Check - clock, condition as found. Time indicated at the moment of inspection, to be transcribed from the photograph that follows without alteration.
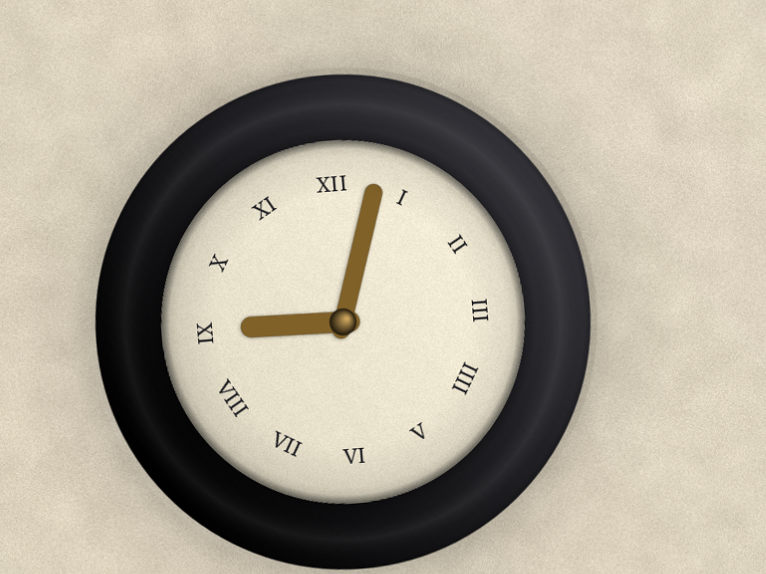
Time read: 9:03
